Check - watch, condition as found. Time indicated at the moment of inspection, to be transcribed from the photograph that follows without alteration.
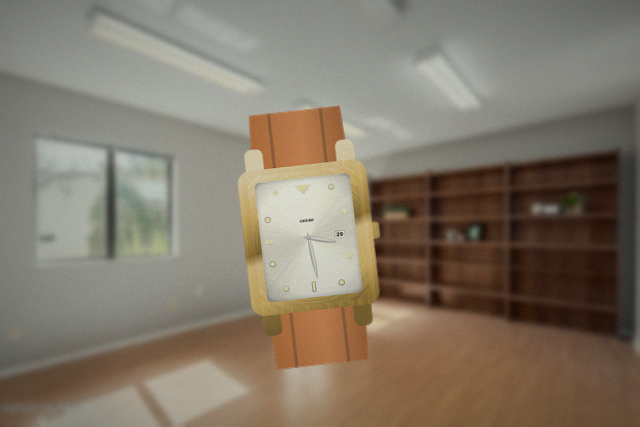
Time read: 3:29
